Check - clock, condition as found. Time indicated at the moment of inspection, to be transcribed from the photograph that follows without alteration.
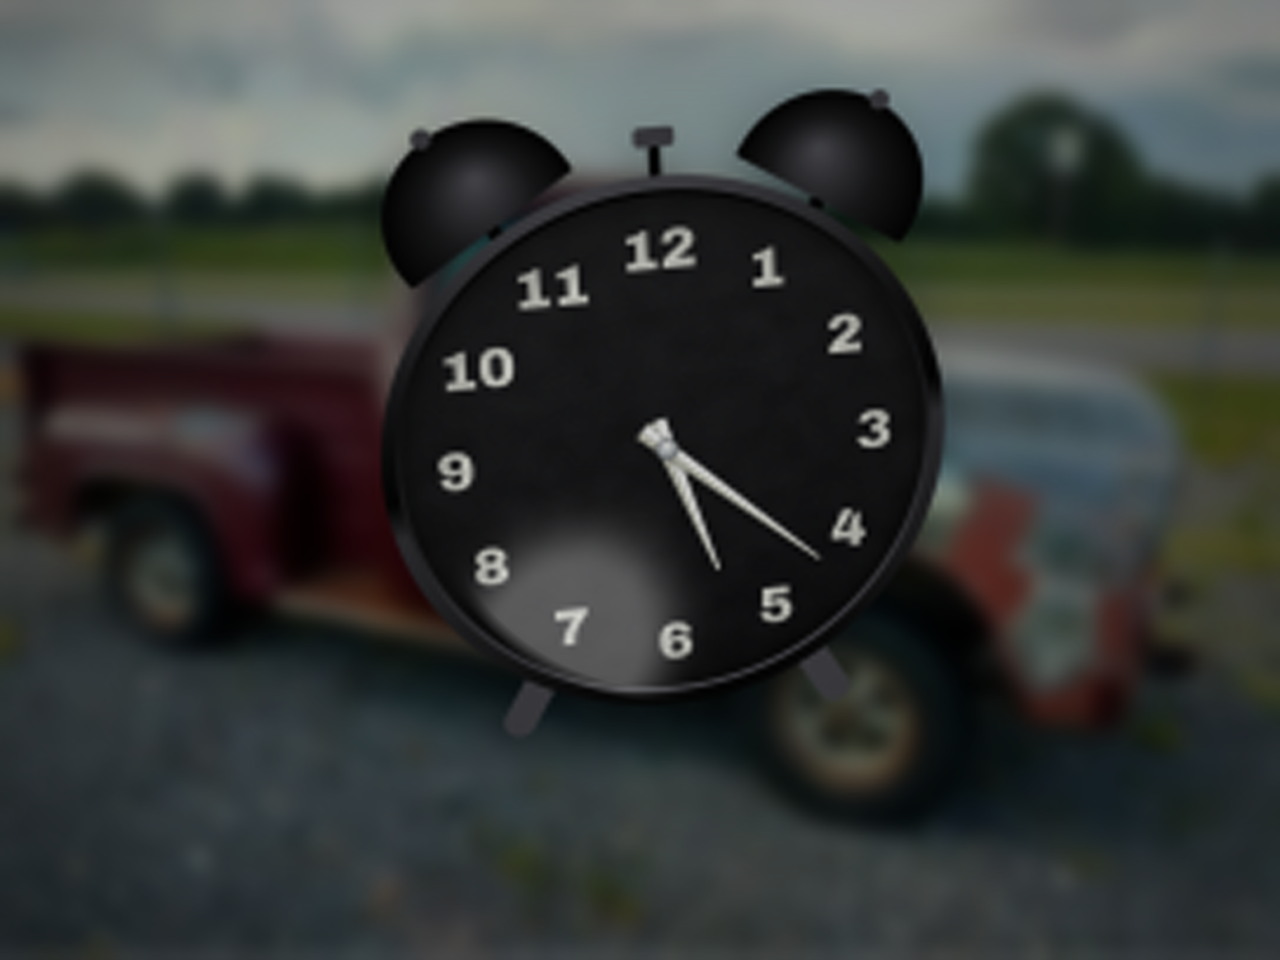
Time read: 5:22
